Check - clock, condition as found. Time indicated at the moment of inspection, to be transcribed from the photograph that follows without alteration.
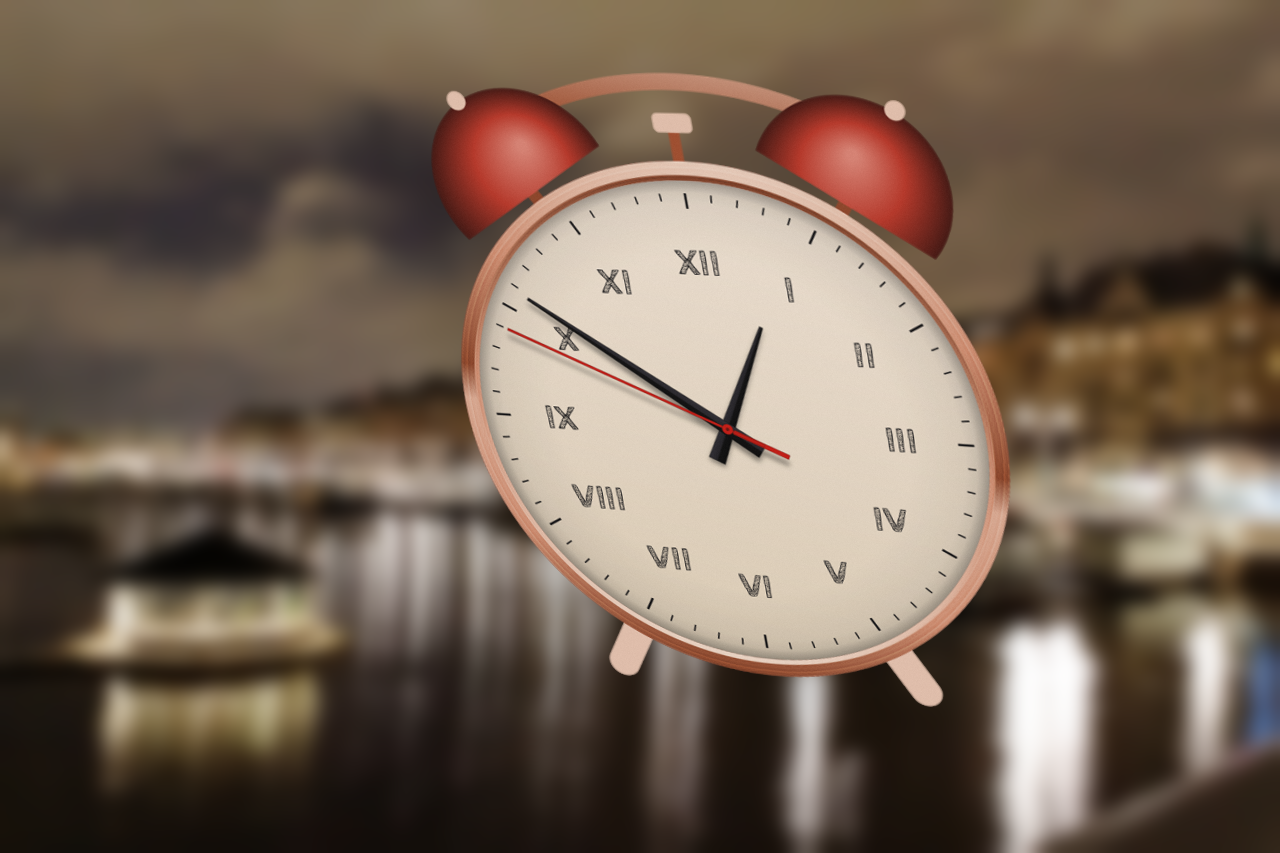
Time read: 12:50:49
